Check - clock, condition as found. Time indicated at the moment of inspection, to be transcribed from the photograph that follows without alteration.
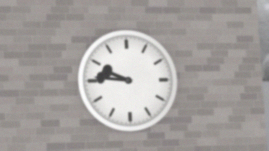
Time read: 9:46
